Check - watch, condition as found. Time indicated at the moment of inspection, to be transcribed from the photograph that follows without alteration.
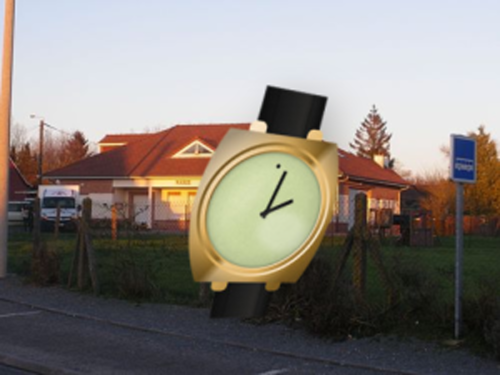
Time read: 2:02
